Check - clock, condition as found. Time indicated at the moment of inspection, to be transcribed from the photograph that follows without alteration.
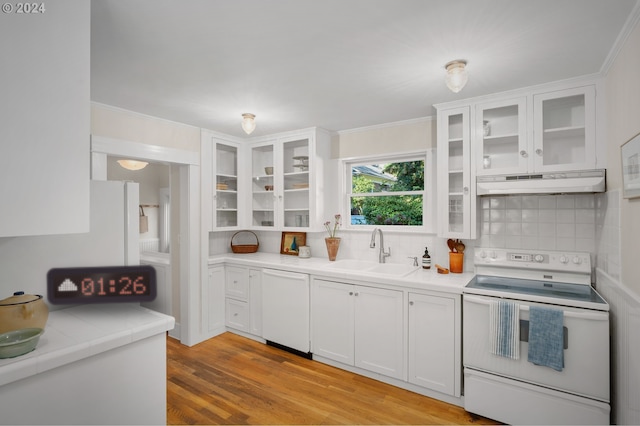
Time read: 1:26
